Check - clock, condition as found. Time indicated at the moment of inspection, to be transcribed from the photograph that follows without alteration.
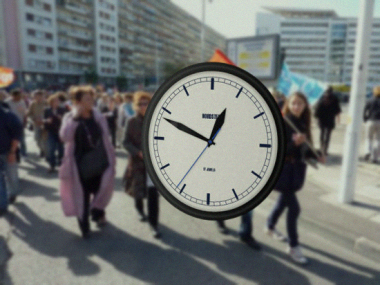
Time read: 12:48:36
